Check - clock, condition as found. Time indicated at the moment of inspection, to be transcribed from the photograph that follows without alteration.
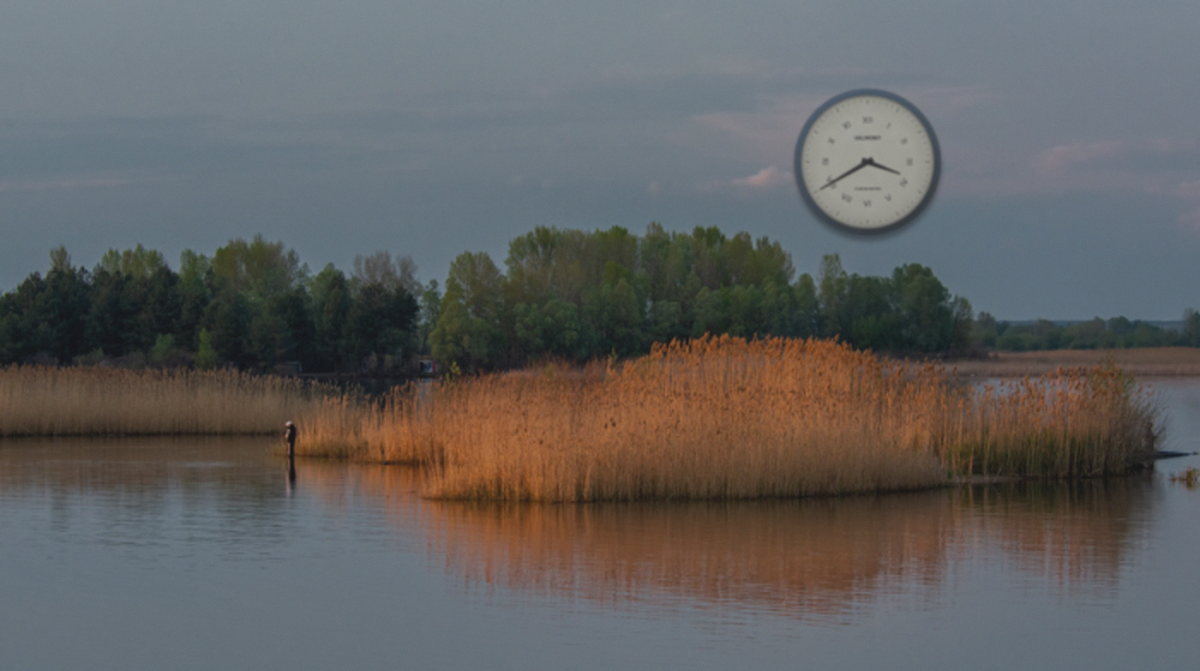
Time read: 3:40
